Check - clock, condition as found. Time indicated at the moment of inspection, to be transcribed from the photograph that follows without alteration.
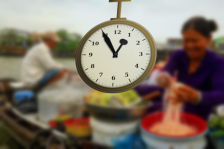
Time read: 12:55
